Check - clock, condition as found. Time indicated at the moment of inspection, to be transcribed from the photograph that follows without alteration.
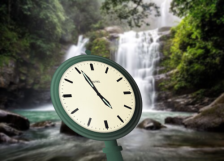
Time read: 4:56
